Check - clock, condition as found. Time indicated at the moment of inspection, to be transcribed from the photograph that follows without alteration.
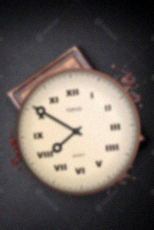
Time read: 7:51
